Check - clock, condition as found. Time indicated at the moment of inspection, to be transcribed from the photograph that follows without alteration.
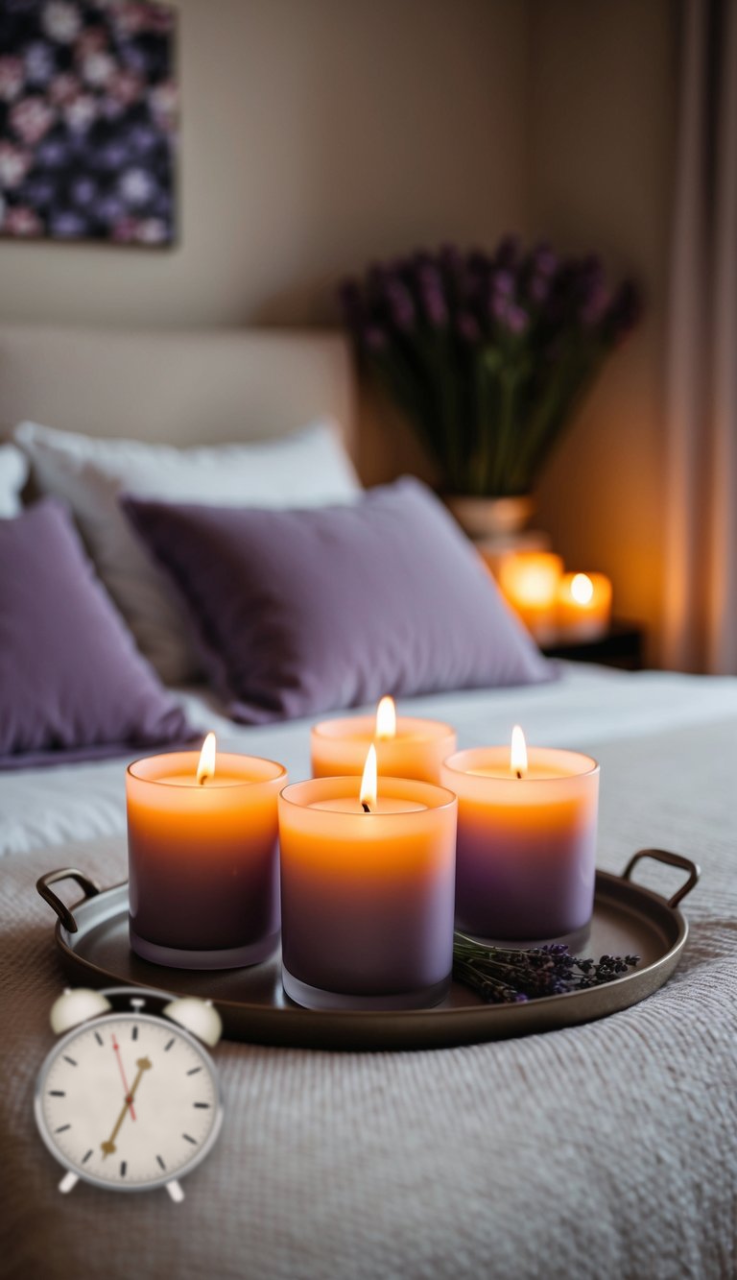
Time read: 12:32:57
